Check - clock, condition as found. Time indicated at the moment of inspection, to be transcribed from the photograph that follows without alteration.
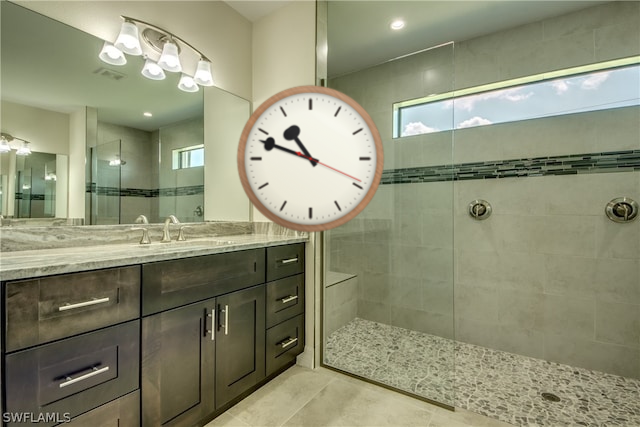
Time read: 10:48:19
